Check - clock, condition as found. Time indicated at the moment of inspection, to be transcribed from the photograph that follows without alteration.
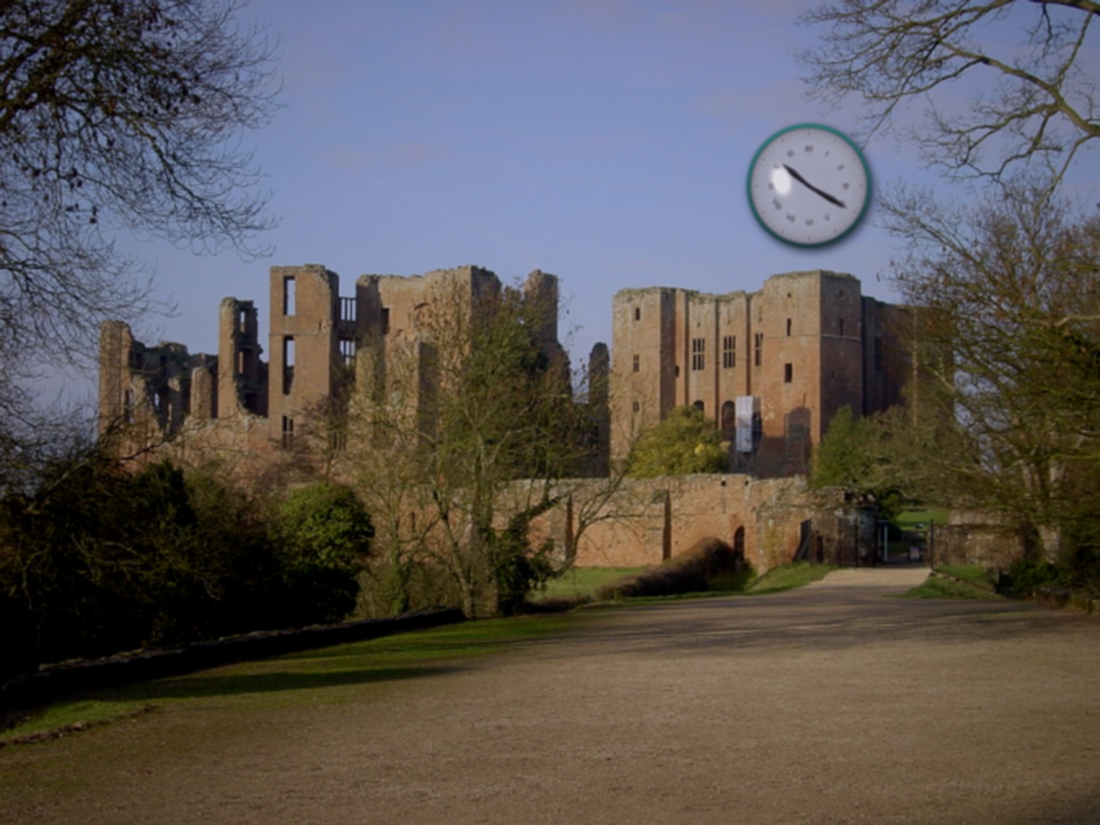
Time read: 10:20
